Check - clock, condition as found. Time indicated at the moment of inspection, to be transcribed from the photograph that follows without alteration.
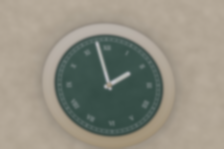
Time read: 1:58
